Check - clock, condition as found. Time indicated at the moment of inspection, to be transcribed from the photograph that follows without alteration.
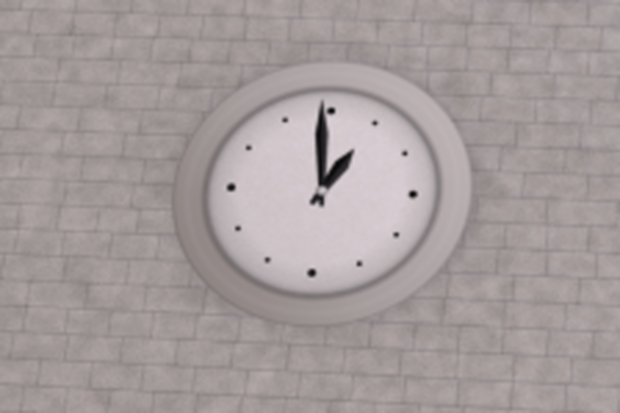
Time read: 12:59
